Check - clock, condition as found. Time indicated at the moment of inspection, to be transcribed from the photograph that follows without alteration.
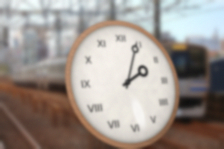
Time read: 2:04
